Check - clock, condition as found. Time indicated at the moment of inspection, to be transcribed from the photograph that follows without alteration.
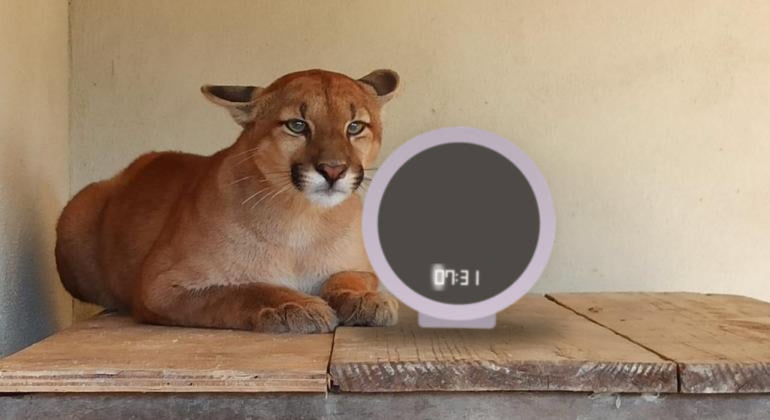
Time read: 7:31
